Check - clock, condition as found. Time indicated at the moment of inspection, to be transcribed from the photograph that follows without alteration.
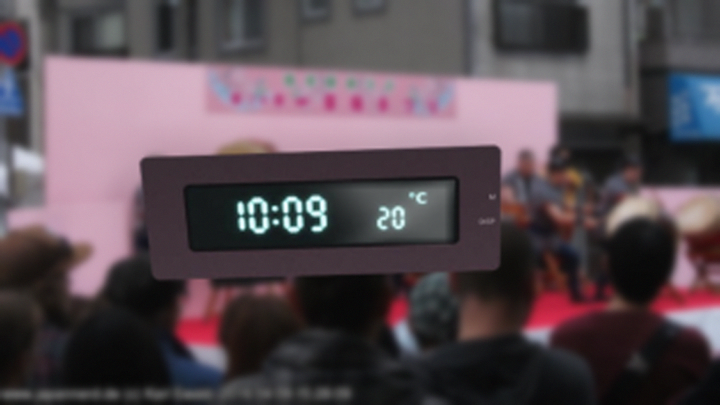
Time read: 10:09
